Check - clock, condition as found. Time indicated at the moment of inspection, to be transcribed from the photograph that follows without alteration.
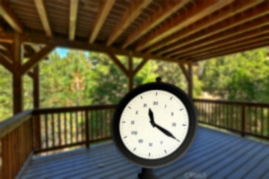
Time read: 11:20
